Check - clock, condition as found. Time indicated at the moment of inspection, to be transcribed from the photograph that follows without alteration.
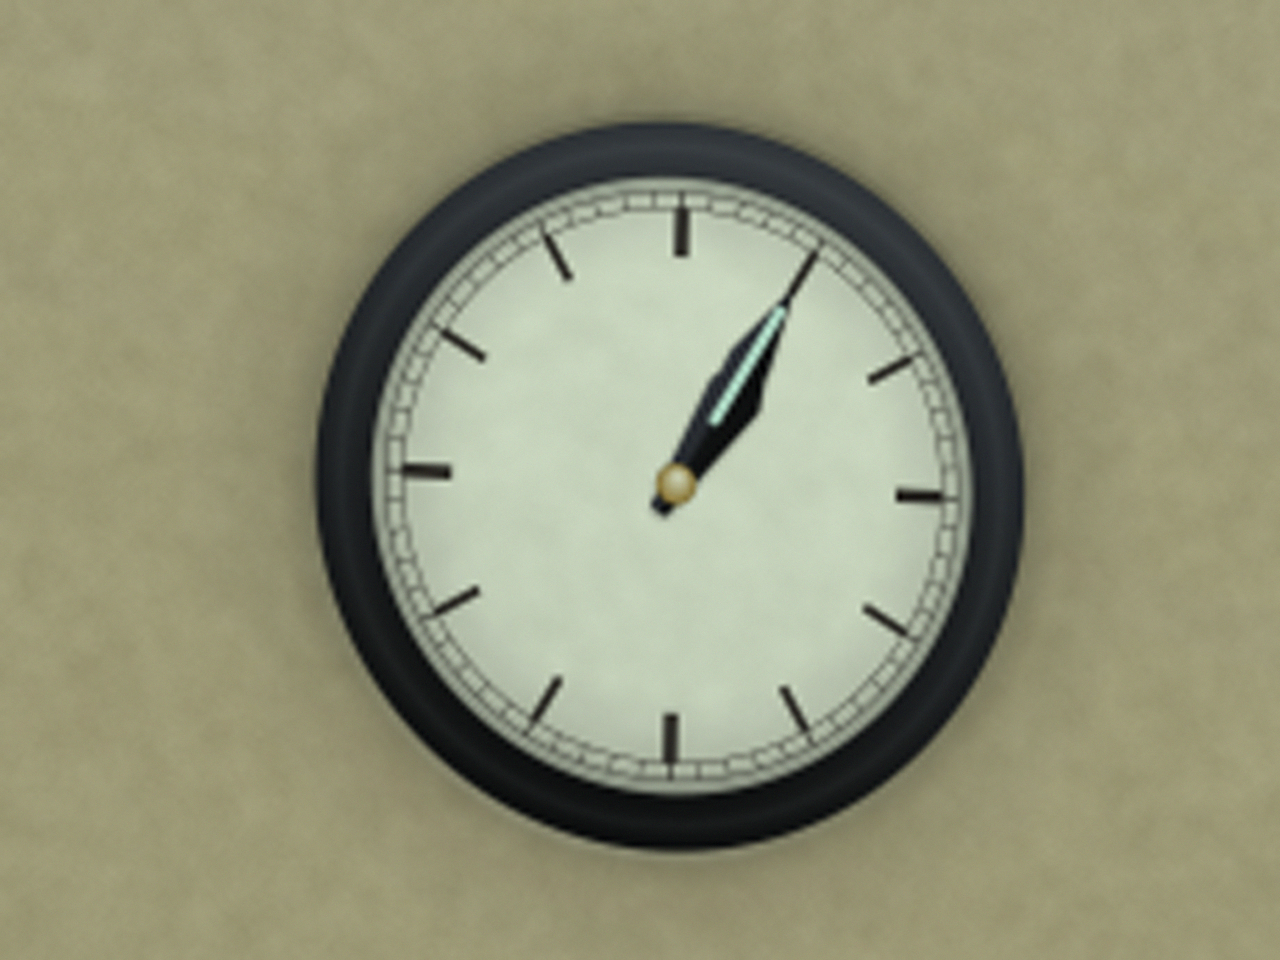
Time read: 1:05
